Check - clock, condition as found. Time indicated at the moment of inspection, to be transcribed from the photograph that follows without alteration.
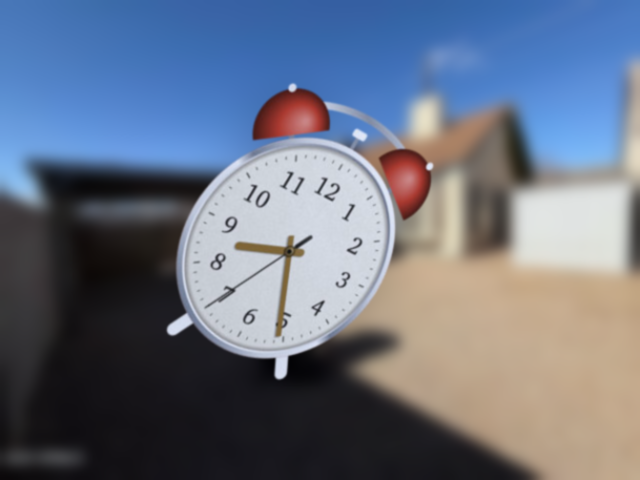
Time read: 8:25:35
